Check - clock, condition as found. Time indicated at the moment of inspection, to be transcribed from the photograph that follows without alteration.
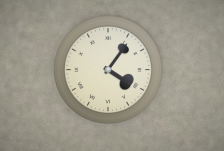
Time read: 4:06
